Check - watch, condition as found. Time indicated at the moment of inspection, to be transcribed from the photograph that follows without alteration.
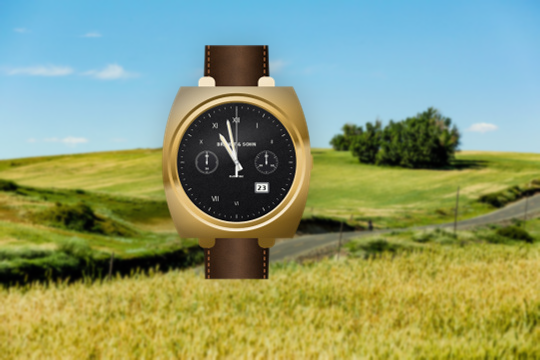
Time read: 10:58
